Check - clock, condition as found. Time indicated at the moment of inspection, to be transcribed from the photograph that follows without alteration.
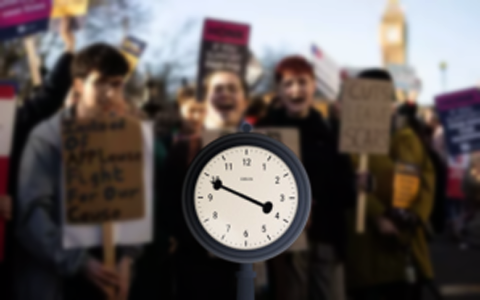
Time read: 3:49
